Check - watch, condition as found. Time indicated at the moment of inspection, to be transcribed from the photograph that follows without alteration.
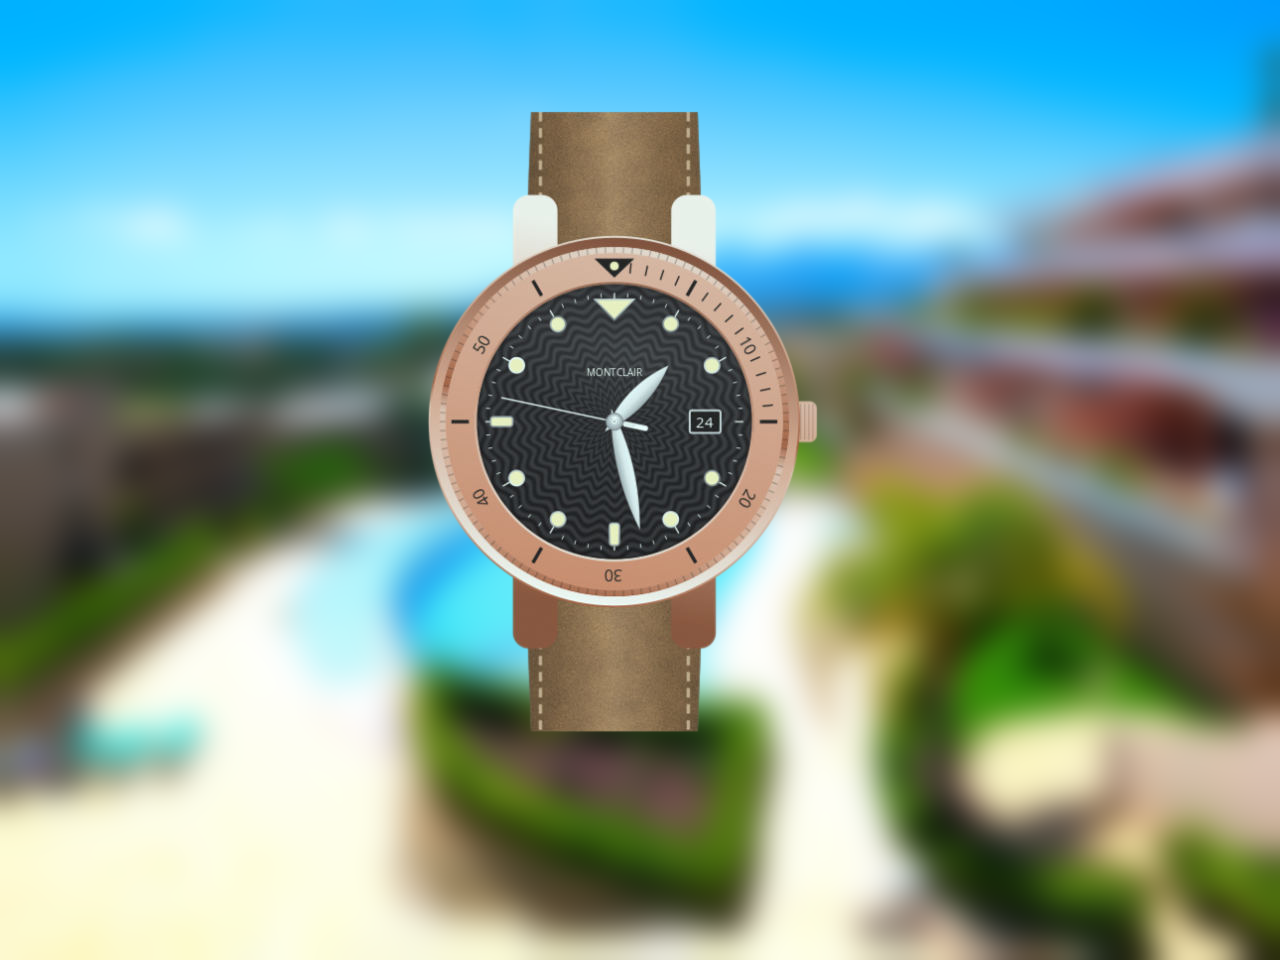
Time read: 1:27:47
